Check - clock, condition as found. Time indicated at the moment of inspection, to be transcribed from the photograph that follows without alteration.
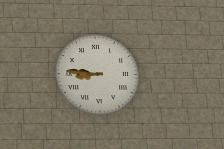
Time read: 8:46
